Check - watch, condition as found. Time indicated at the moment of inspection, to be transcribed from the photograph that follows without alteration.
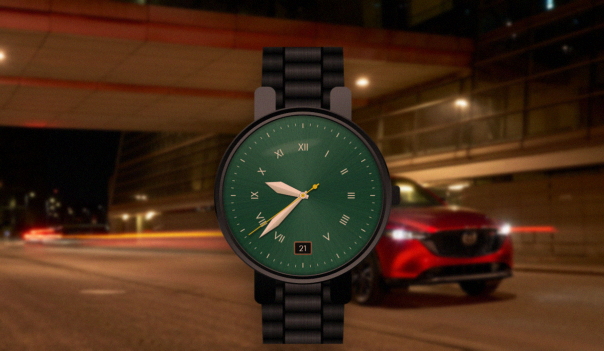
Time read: 9:37:39
